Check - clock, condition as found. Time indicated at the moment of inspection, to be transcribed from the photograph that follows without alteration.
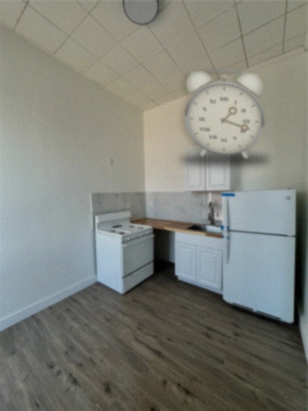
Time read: 1:18
